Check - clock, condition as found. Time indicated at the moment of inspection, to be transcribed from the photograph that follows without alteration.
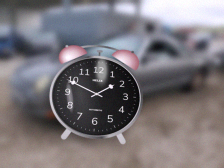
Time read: 1:49
